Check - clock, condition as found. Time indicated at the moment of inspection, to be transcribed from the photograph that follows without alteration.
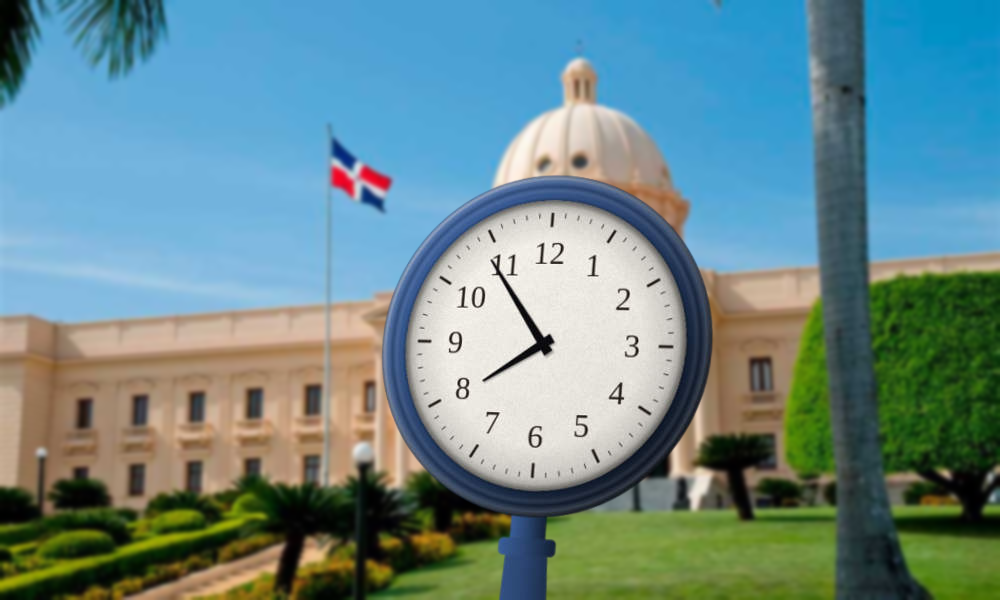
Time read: 7:54
